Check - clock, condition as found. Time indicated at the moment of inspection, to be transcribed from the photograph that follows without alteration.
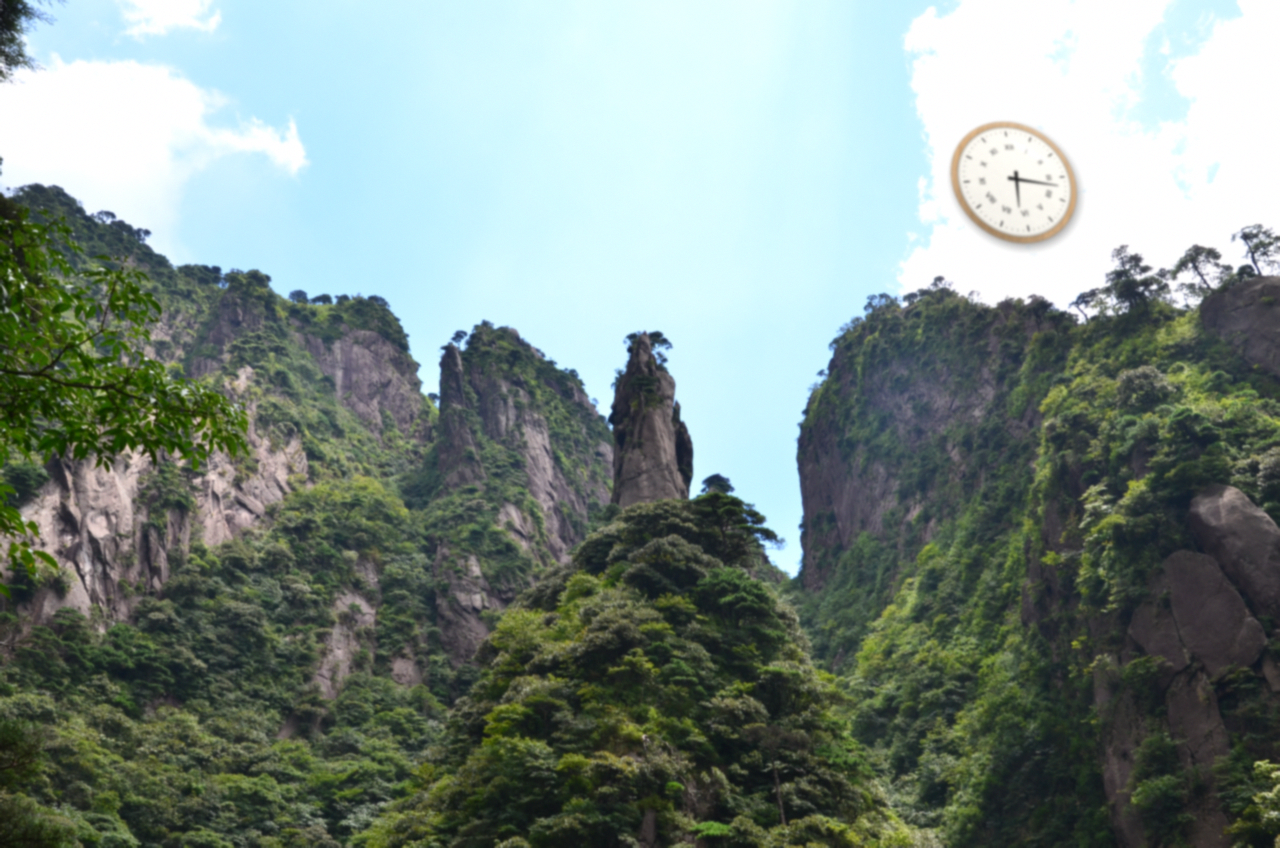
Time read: 6:17
